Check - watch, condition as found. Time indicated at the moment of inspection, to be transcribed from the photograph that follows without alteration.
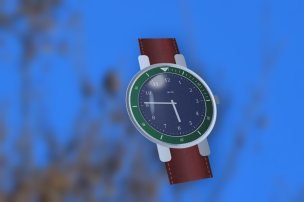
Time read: 5:46
